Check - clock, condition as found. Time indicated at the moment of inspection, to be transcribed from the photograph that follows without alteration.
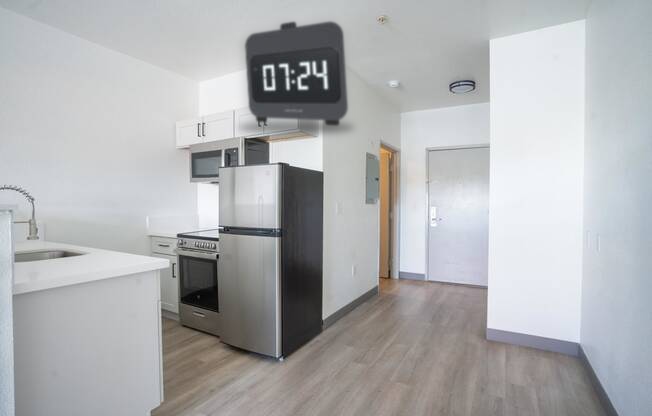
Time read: 7:24
